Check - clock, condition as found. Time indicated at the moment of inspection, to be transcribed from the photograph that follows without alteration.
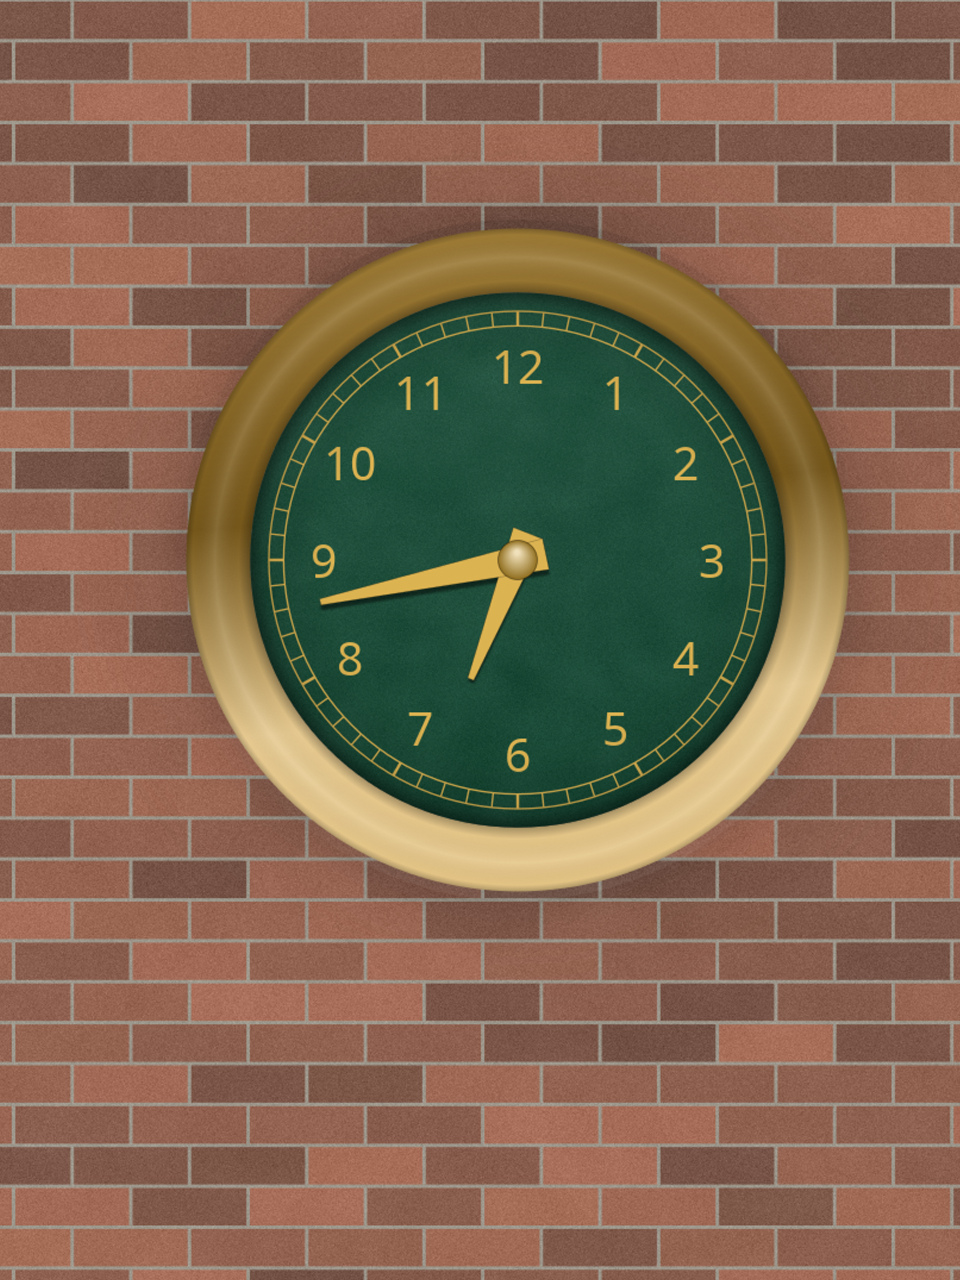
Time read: 6:43
